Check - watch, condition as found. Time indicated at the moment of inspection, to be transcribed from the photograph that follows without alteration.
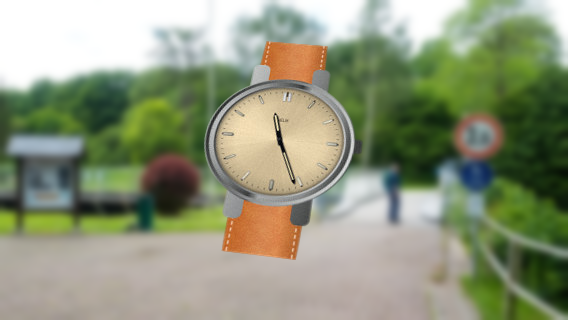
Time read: 11:26
